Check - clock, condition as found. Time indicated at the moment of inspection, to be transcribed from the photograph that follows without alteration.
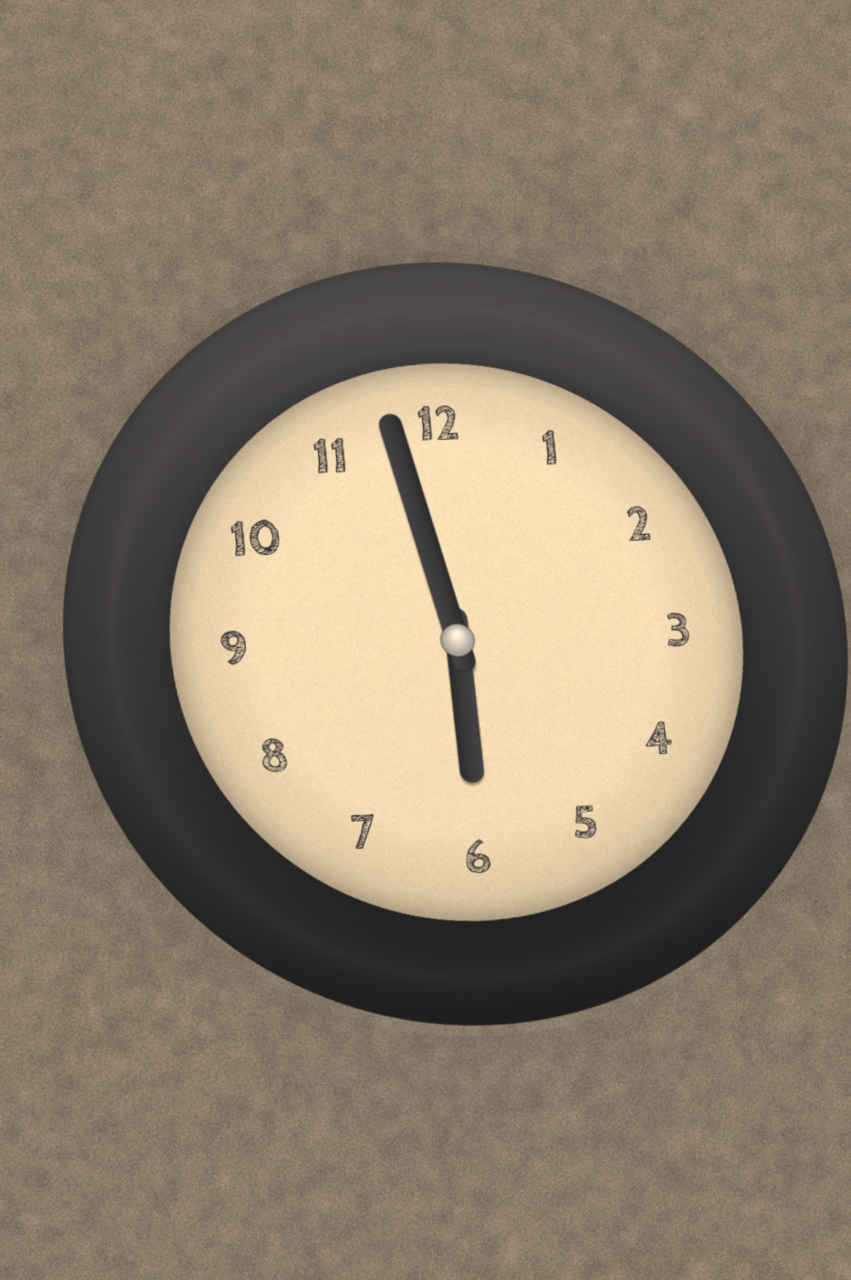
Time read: 5:58
